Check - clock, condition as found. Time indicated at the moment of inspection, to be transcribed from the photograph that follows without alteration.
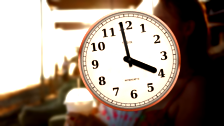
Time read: 3:59
